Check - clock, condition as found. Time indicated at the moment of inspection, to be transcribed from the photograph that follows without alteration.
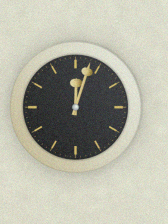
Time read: 12:03
